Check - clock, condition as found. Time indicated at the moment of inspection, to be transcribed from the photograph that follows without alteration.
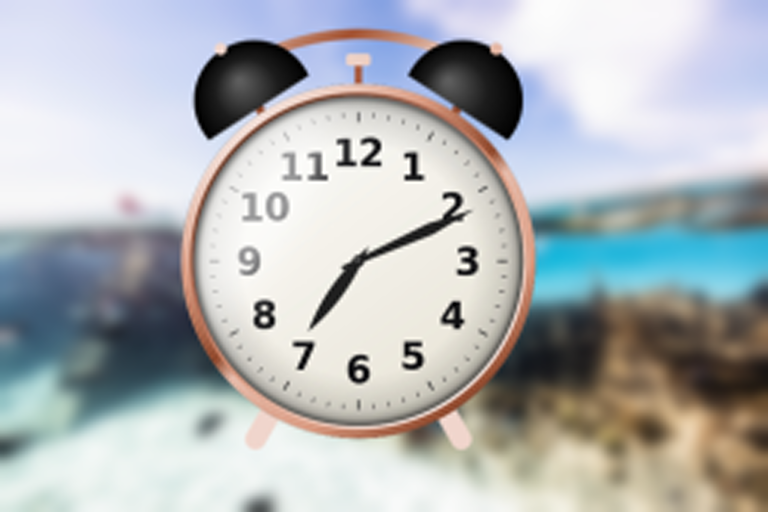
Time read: 7:11
